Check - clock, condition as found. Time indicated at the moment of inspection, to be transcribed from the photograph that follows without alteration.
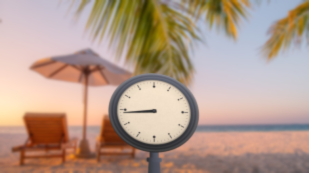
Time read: 8:44
